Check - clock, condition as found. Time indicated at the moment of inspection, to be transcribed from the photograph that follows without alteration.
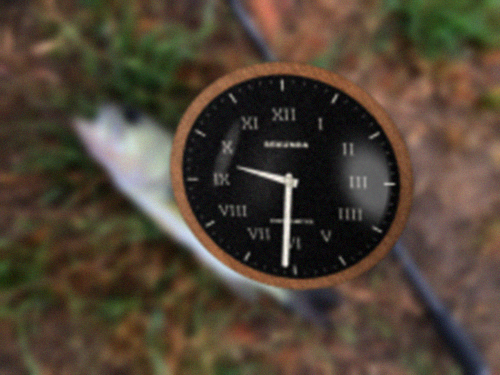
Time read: 9:31
